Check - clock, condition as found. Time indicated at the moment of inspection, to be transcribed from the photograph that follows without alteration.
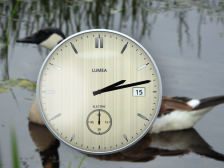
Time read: 2:13
